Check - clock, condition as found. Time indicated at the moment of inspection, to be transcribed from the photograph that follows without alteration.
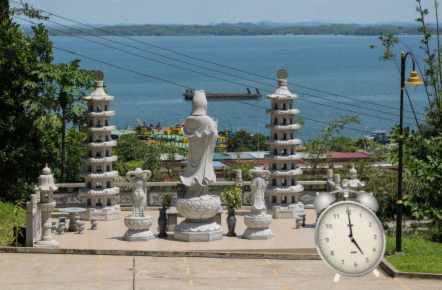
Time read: 5:00
